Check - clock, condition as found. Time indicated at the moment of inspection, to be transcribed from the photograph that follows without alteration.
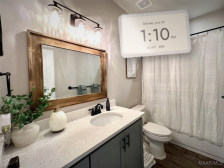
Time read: 1:10
